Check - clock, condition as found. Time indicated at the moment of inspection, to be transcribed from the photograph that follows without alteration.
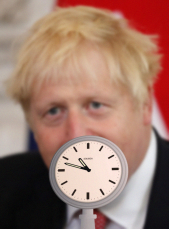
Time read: 10:48
